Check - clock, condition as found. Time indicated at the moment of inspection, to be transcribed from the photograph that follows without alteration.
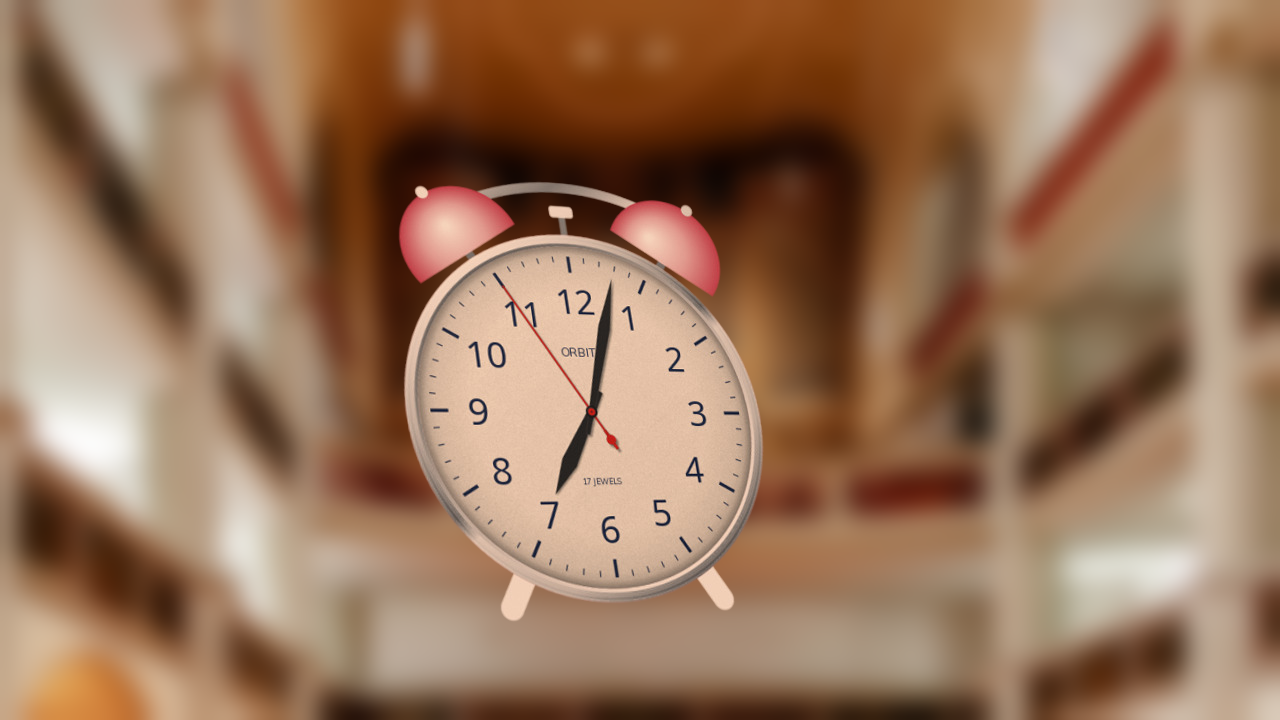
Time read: 7:02:55
